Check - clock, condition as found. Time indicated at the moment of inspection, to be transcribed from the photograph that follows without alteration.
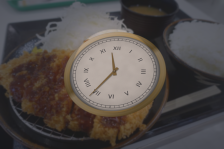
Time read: 11:36
